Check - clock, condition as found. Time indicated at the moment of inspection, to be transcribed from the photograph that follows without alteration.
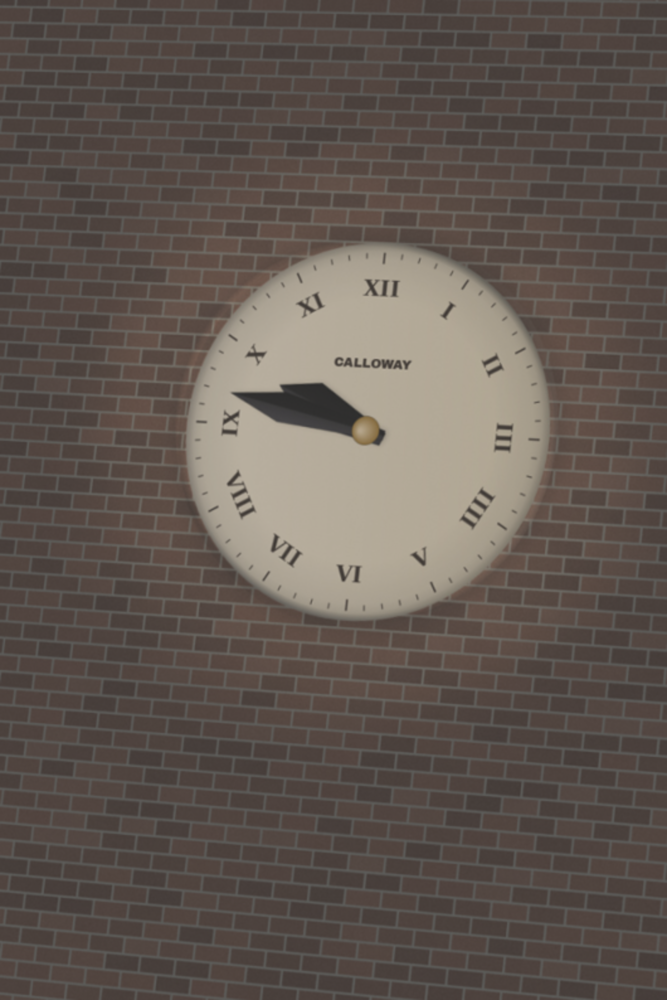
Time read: 9:47
